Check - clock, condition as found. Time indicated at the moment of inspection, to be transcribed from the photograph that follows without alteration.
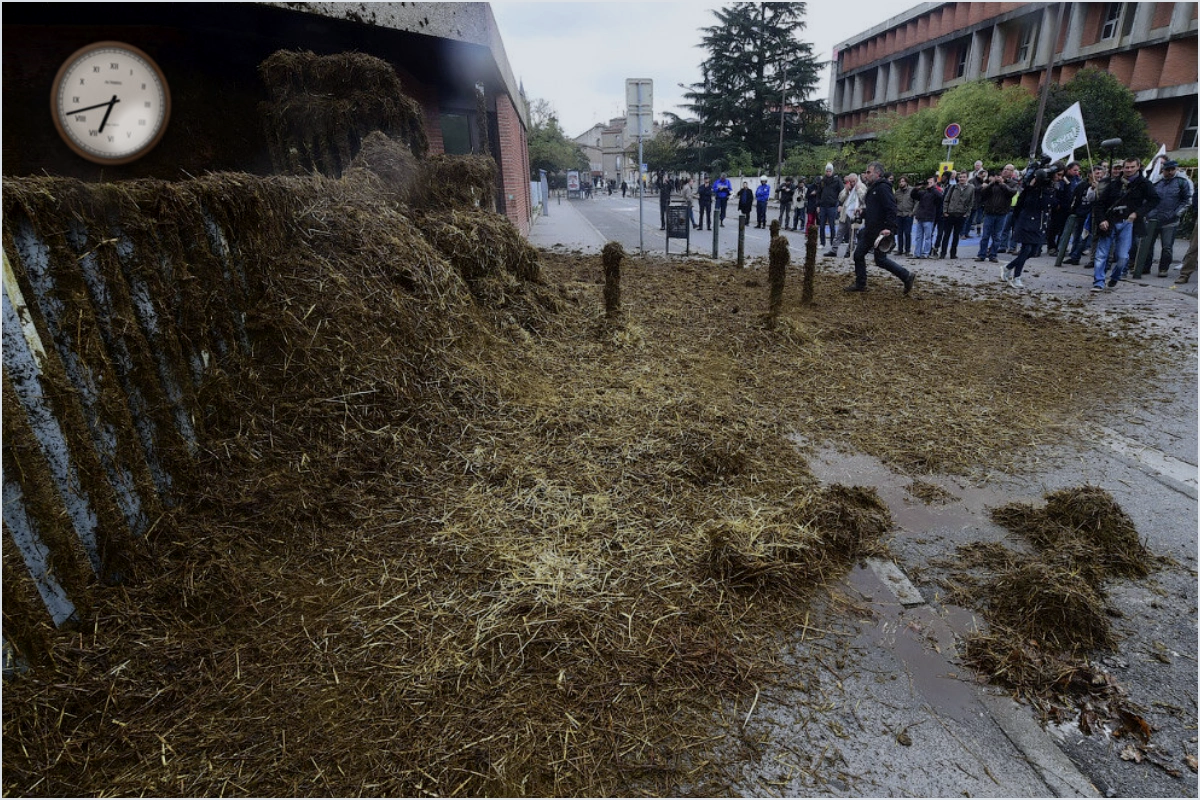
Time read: 6:42
